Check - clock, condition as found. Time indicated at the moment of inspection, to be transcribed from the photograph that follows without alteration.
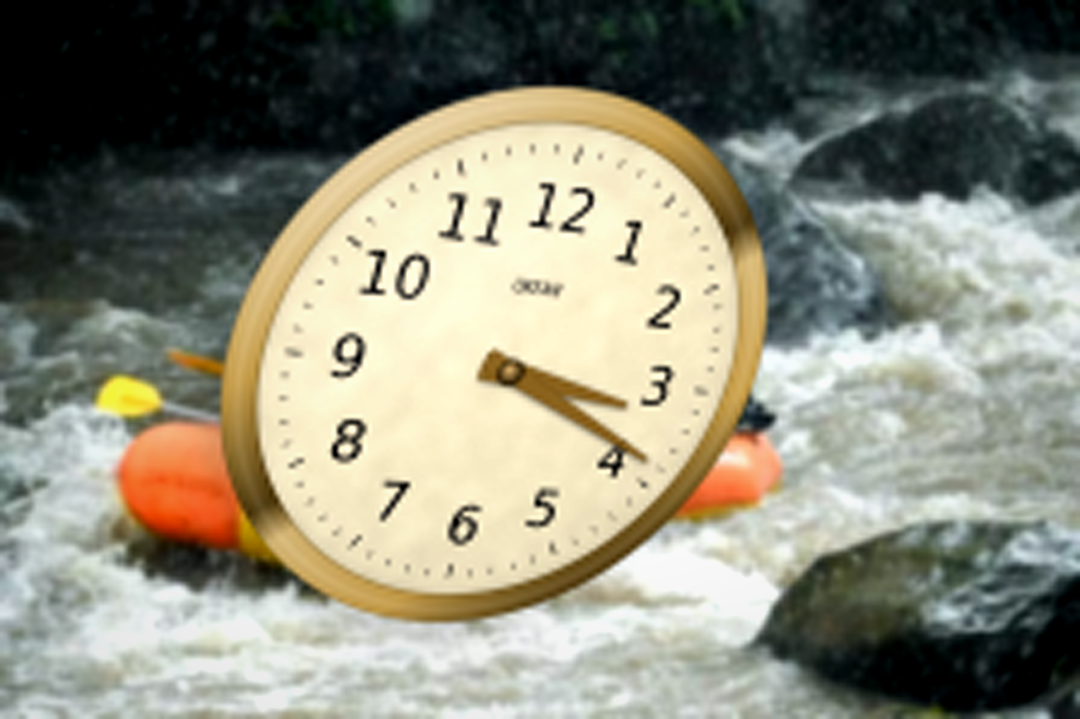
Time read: 3:19
